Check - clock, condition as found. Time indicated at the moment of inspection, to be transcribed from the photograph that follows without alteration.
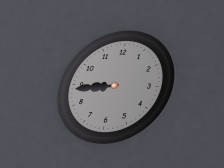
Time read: 8:44
